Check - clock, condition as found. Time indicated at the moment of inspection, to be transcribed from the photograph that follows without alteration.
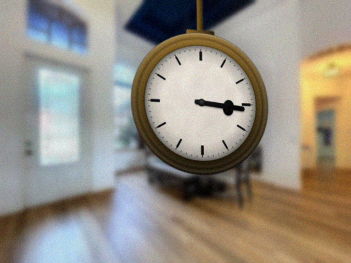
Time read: 3:16
